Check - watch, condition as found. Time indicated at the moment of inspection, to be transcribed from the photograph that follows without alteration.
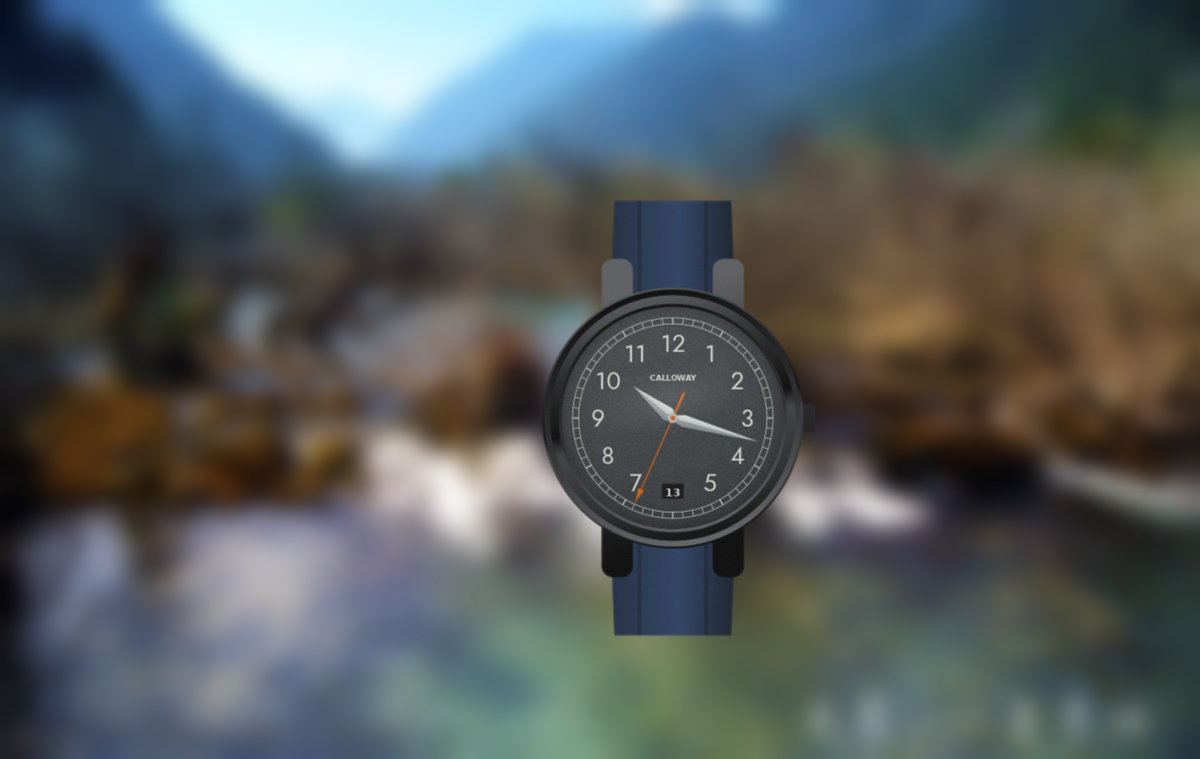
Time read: 10:17:34
